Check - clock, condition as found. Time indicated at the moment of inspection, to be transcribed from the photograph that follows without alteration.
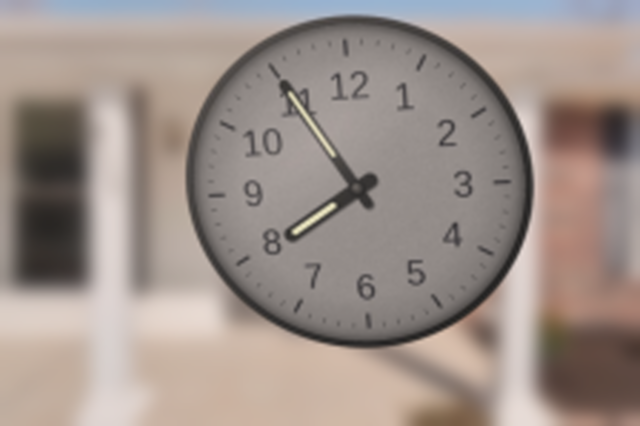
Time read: 7:55
